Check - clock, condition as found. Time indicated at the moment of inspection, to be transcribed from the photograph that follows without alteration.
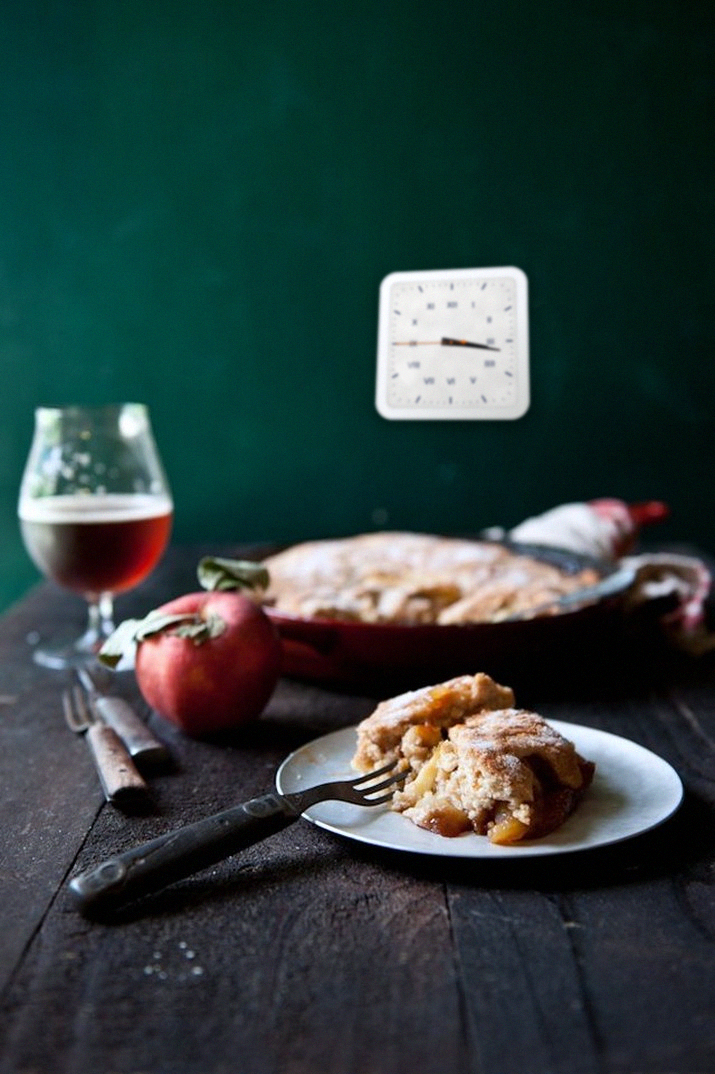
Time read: 3:16:45
